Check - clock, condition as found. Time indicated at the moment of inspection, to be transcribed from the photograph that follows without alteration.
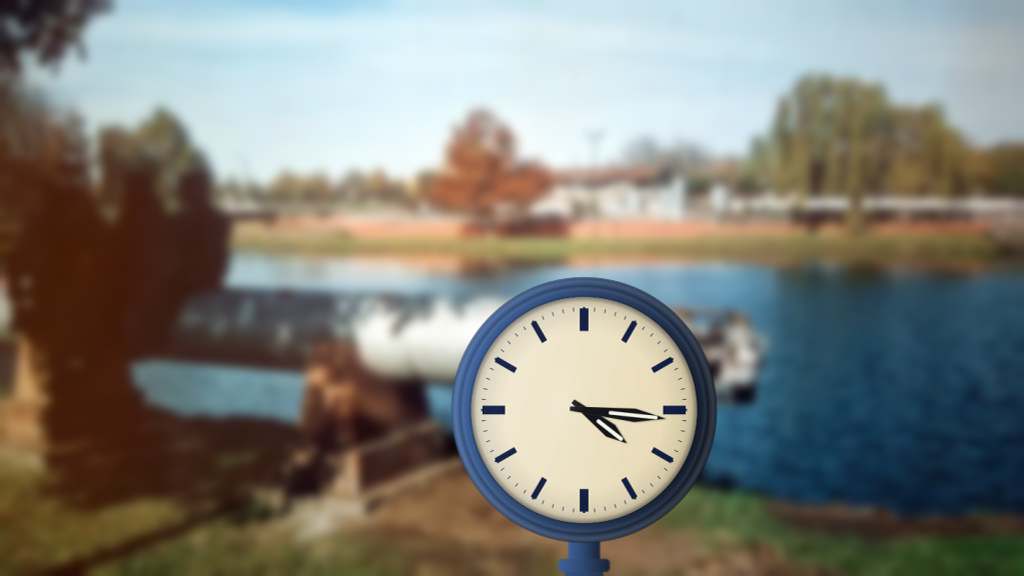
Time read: 4:16
